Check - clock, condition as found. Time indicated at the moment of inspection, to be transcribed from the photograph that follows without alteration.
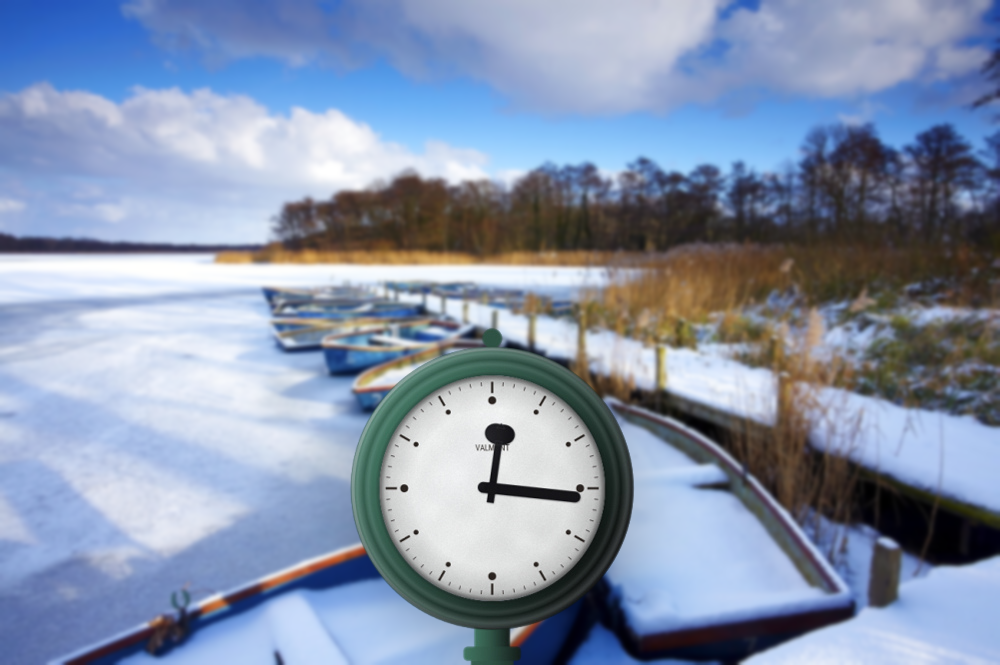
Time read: 12:16
